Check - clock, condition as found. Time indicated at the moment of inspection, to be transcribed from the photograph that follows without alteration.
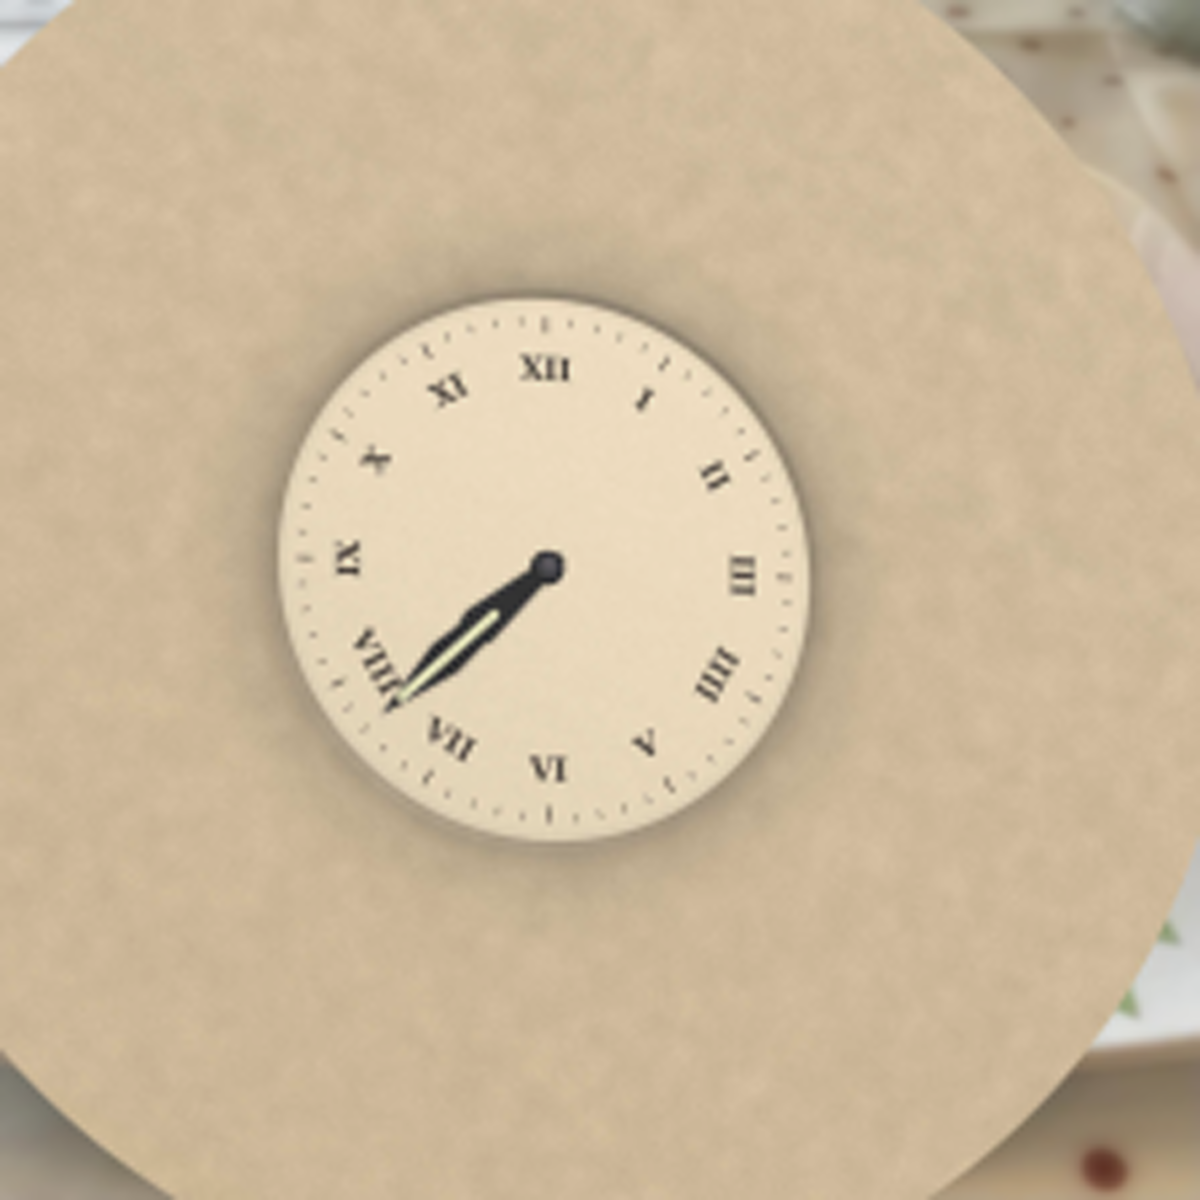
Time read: 7:38
